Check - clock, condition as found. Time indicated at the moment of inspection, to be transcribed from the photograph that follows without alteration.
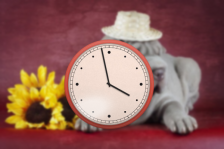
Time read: 3:58
